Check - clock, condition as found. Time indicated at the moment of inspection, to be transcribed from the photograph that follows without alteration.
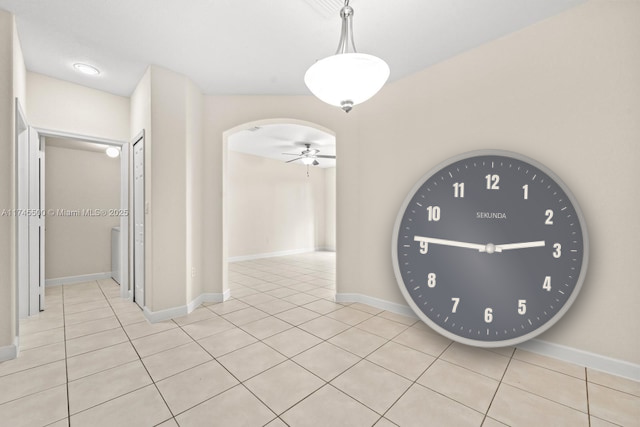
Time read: 2:46
